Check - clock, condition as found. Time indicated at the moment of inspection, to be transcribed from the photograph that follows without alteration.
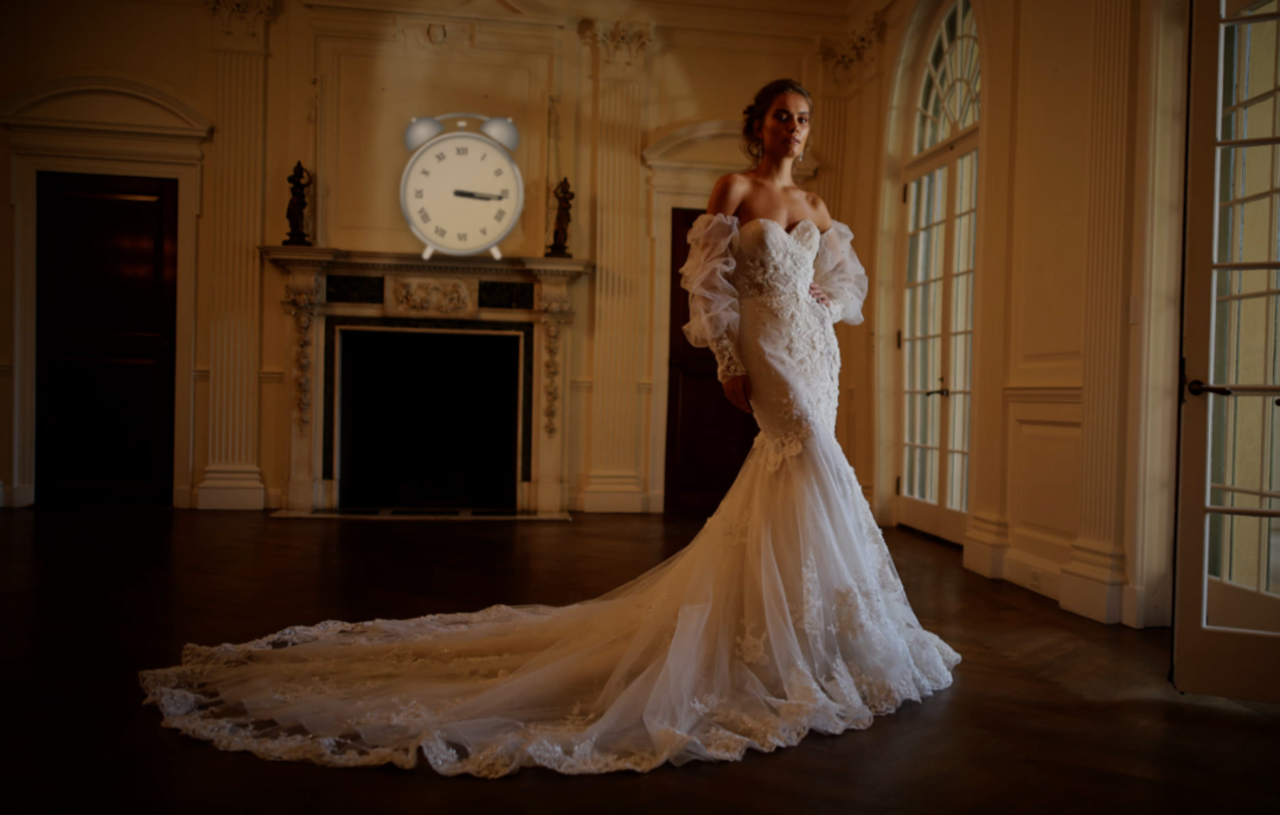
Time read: 3:16
